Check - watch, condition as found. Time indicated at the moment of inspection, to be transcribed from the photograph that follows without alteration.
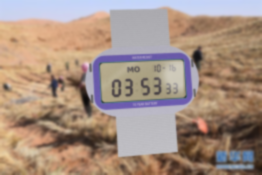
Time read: 3:53:33
